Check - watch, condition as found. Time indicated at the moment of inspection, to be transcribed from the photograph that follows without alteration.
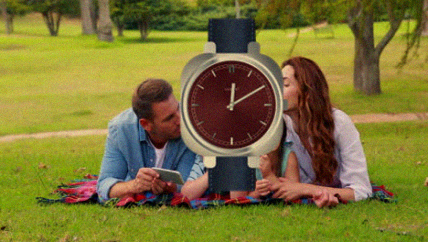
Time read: 12:10
